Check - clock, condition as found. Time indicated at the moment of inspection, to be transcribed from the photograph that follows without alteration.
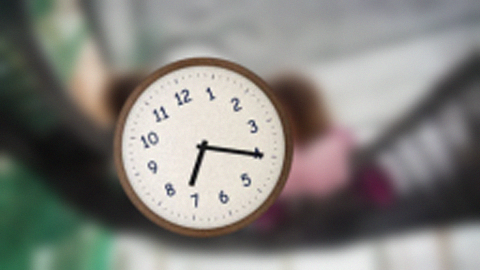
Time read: 7:20
